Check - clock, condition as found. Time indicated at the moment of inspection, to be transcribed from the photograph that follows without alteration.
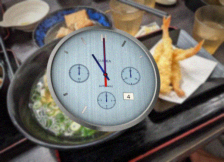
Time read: 11:00
